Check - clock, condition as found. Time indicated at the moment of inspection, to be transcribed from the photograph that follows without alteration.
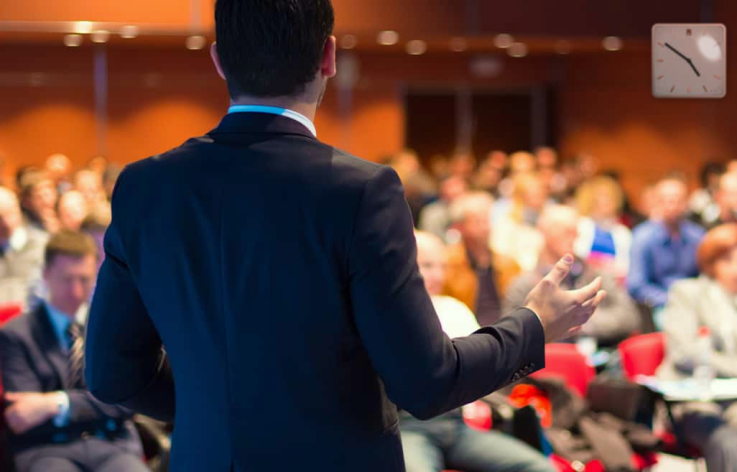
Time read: 4:51
